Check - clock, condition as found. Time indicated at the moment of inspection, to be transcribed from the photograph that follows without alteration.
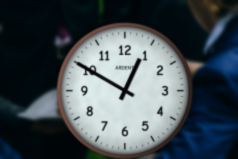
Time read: 12:50
